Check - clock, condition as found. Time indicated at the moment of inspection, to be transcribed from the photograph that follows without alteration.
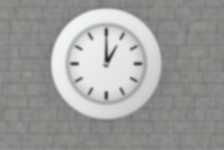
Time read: 1:00
